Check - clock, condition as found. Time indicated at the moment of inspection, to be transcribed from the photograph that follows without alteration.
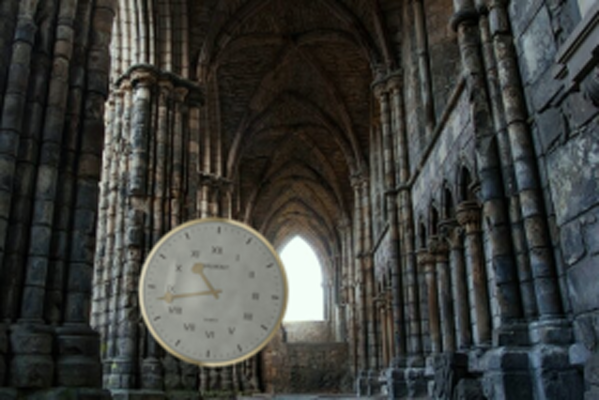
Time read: 10:43
